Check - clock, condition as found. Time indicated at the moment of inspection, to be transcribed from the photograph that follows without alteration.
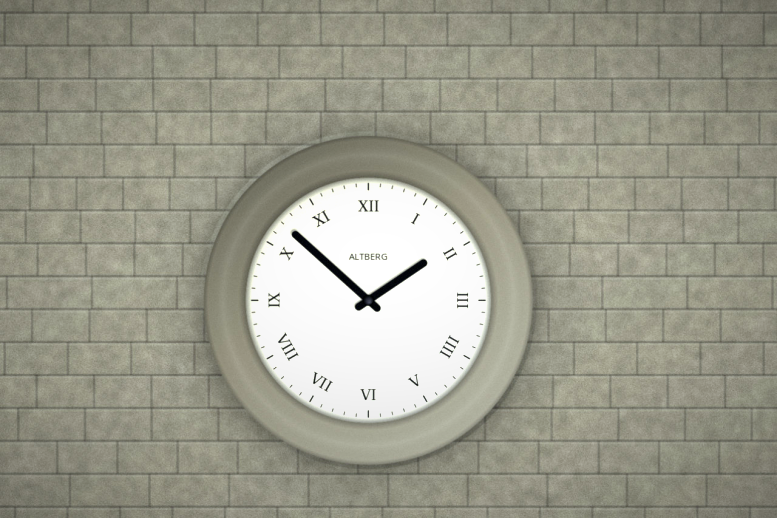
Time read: 1:52
